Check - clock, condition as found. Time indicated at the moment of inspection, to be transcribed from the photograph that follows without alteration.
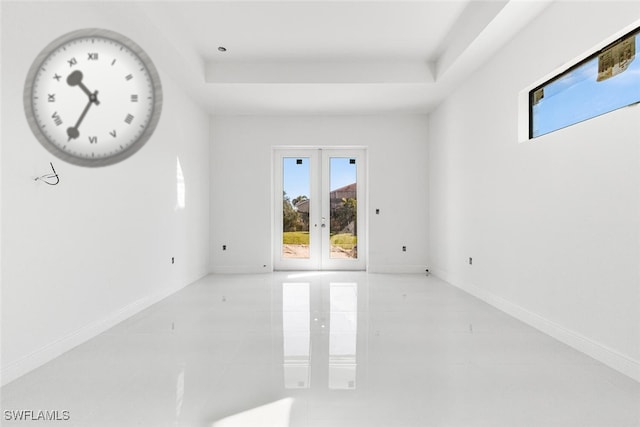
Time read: 10:35
